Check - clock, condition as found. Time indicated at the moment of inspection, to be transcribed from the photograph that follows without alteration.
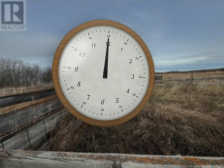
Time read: 12:00
